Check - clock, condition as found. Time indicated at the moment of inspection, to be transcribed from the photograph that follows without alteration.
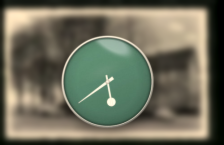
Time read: 5:39
